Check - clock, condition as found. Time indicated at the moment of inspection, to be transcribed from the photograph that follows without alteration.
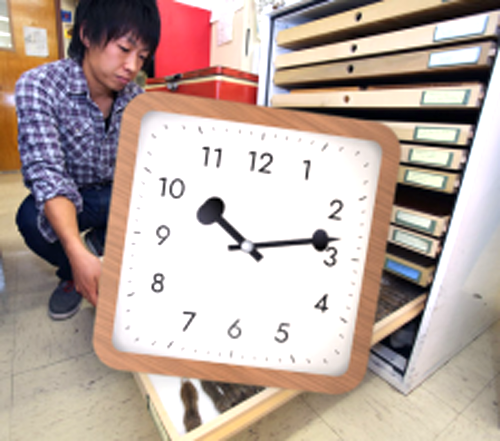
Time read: 10:13
